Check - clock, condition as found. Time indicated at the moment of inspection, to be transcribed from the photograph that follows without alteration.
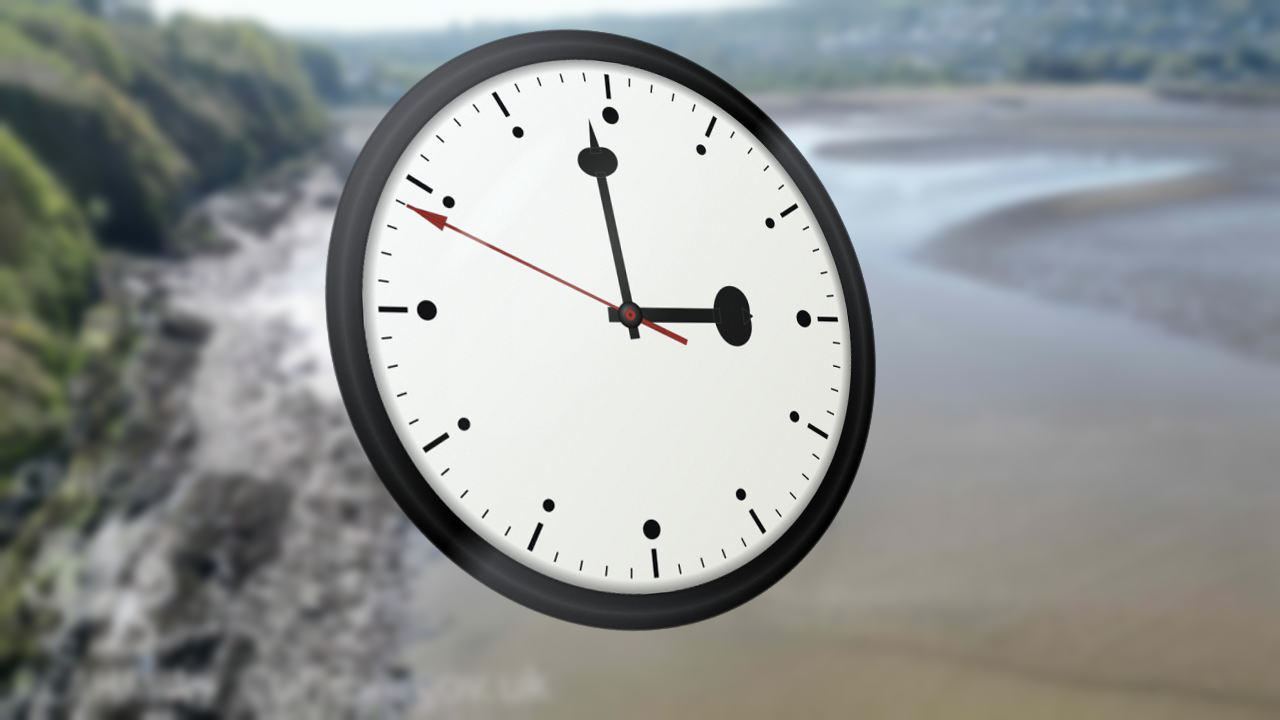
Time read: 2:58:49
